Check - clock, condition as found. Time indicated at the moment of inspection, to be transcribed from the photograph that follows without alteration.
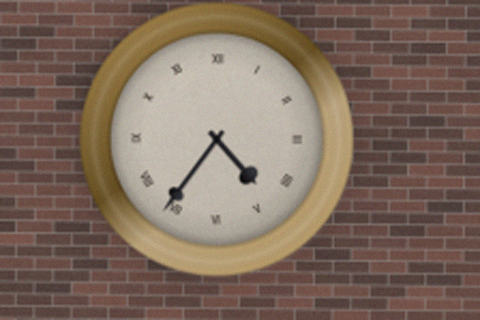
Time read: 4:36
